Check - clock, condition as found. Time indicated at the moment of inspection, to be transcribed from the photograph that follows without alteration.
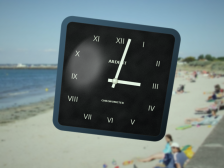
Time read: 3:02
